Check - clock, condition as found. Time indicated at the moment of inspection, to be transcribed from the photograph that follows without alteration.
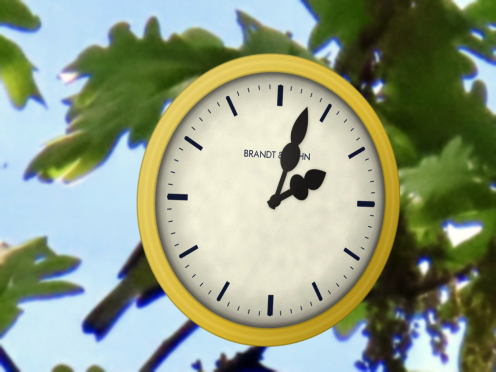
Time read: 2:03
